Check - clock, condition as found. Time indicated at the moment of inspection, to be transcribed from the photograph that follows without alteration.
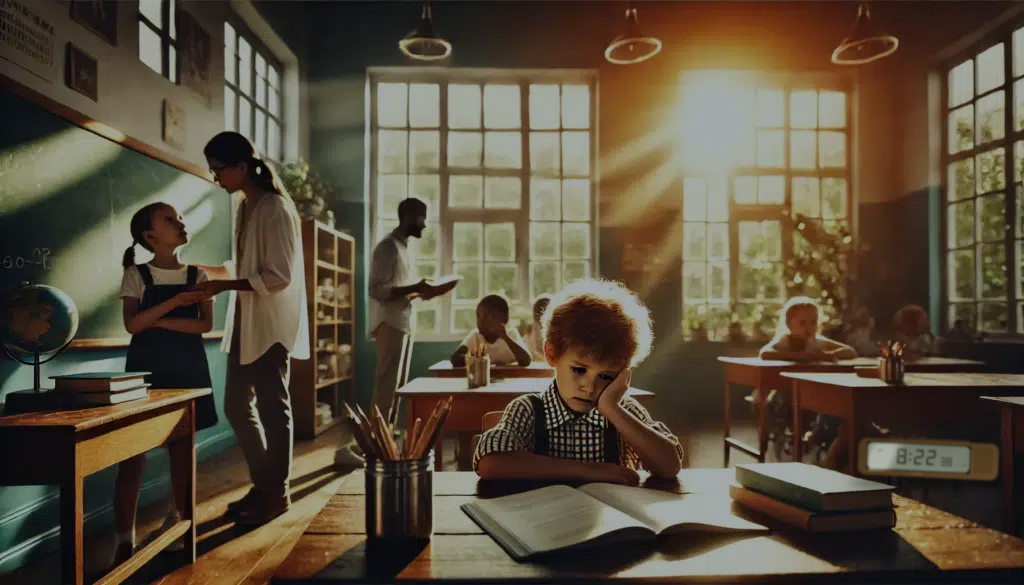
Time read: 8:22
